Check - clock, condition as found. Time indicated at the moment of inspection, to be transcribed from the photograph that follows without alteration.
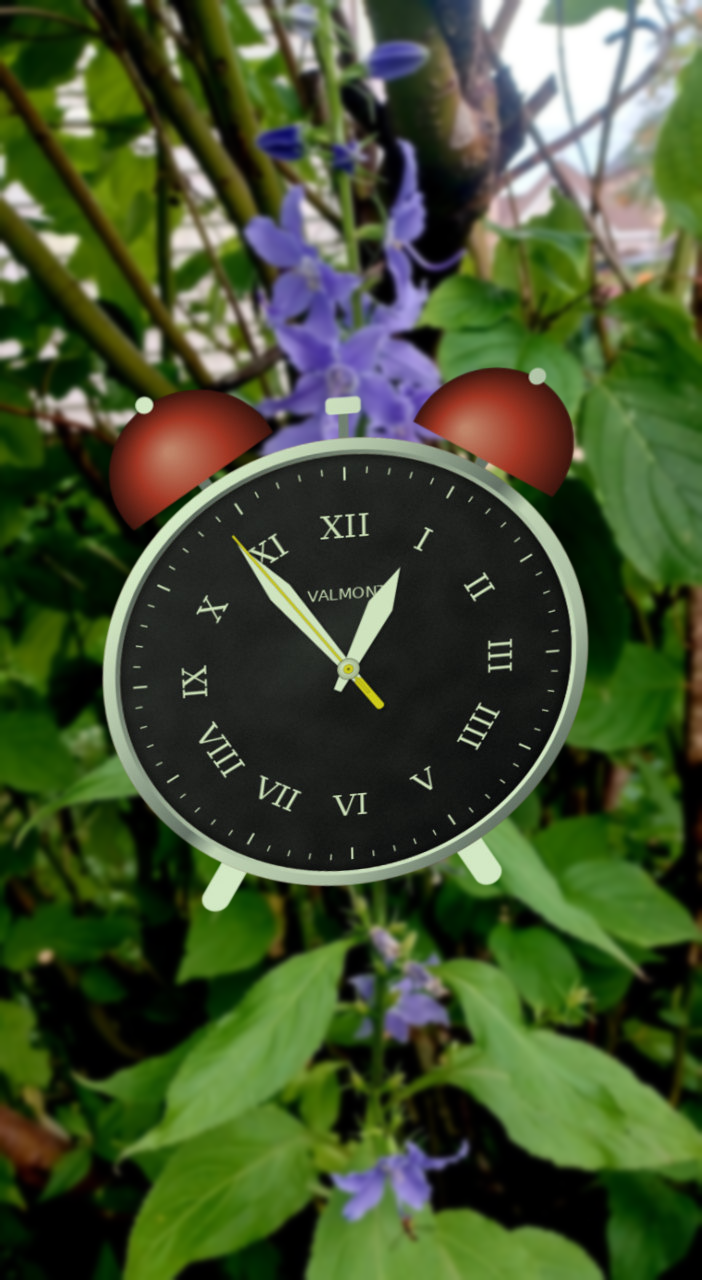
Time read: 12:53:54
